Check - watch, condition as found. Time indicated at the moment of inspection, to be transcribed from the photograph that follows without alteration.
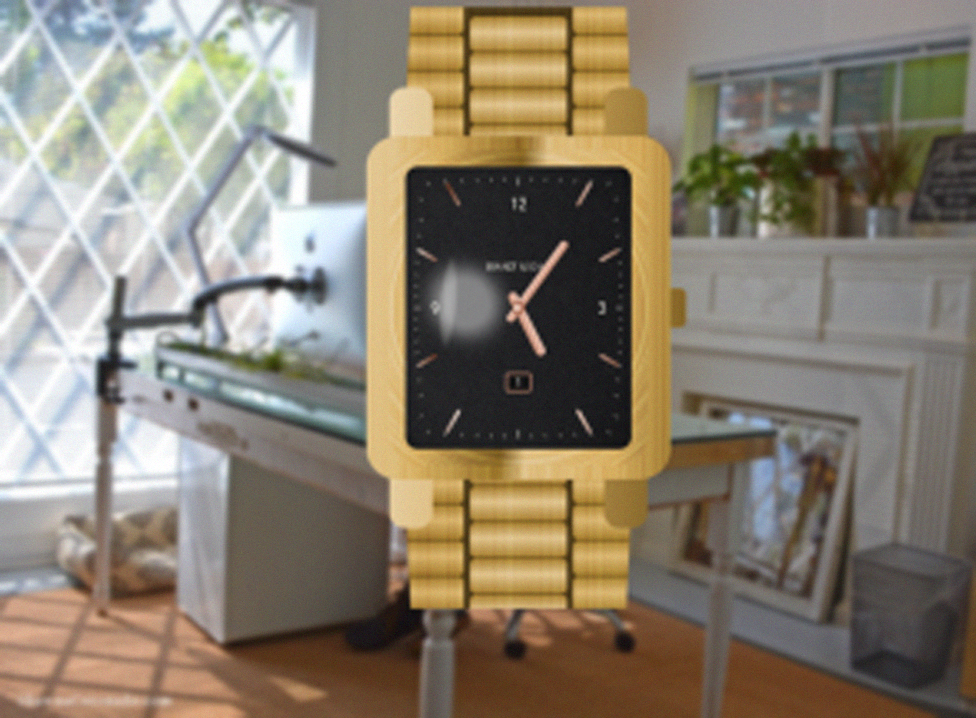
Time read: 5:06
